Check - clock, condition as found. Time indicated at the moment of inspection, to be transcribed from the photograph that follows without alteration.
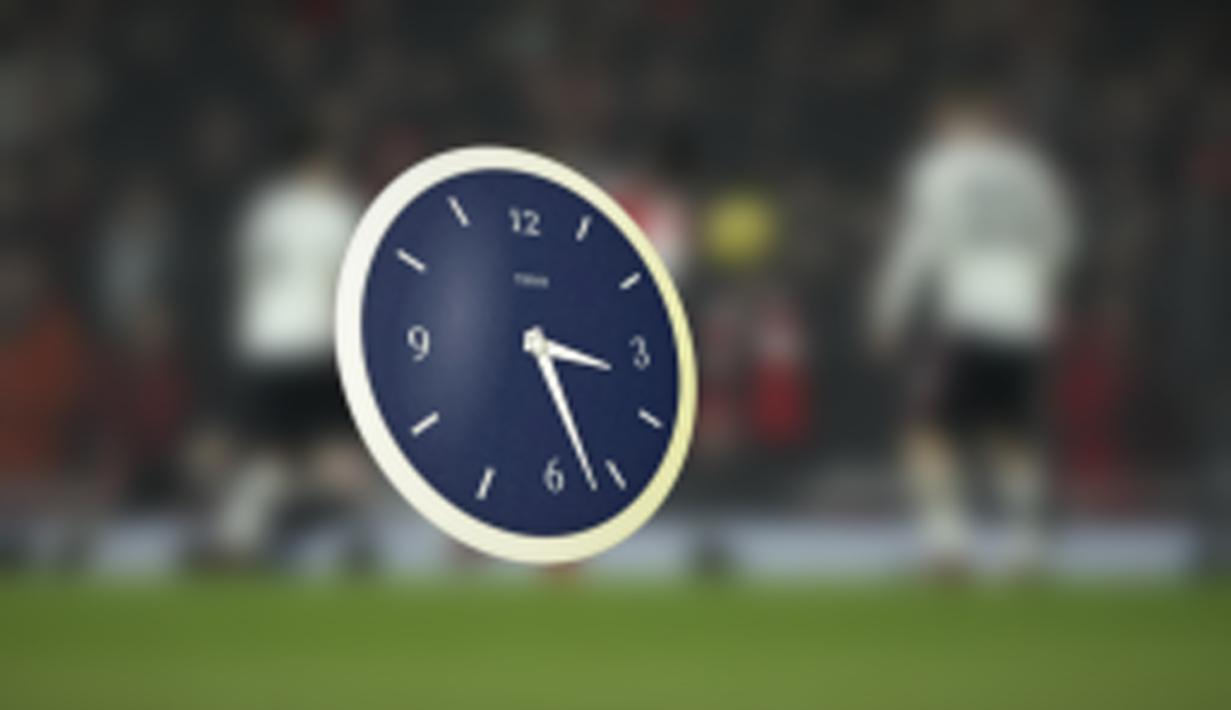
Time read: 3:27
